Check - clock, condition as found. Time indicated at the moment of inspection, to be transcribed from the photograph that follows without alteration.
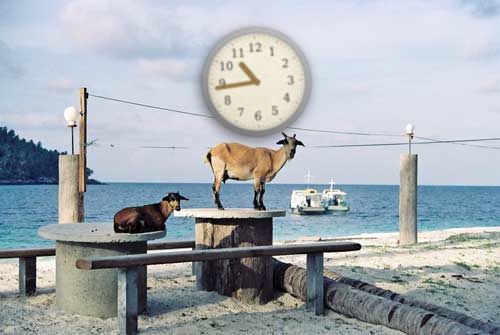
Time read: 10:44
